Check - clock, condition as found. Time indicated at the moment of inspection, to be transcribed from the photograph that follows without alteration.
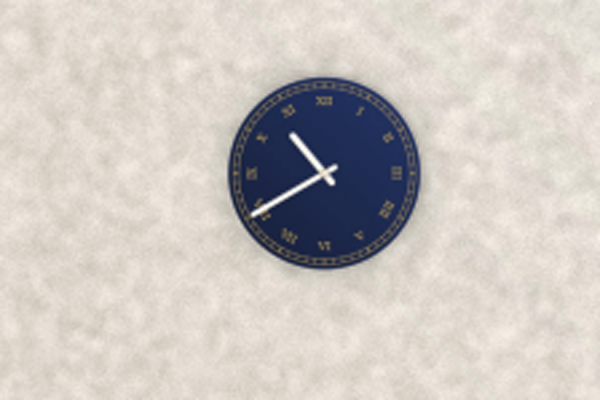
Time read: 10:40
